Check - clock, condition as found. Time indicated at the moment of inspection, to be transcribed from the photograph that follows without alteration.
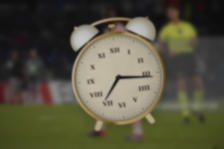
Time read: 7:16
